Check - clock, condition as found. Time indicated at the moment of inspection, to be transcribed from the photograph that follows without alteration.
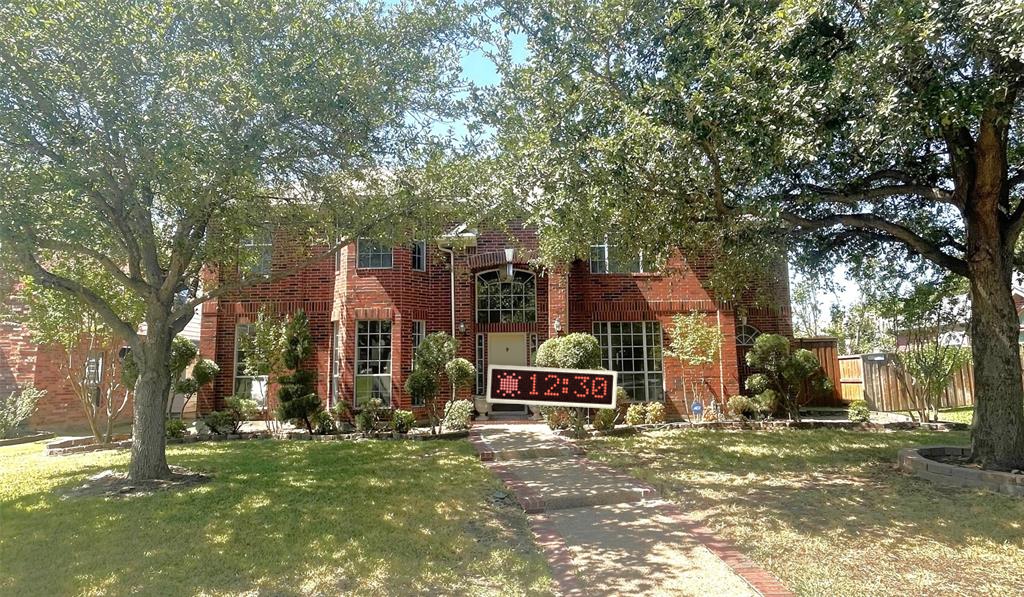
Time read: 12:30
